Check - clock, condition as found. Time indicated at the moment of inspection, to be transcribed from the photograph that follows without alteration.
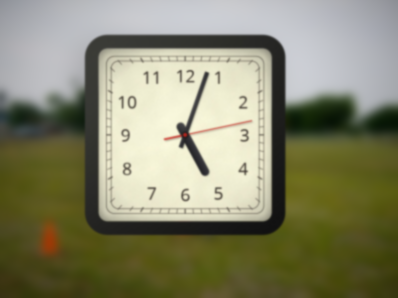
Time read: 5:03:13
